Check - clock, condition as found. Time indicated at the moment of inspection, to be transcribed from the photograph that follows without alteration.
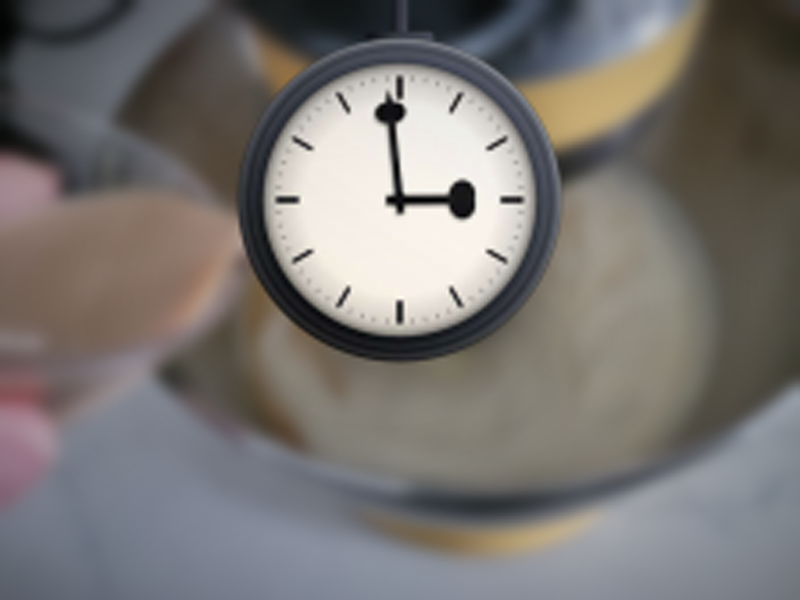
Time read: 2:59
